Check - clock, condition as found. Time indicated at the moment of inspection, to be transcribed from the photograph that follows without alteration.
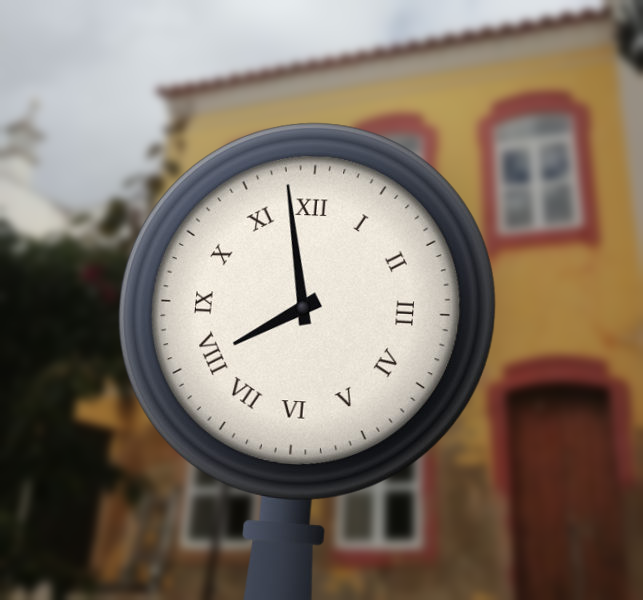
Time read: 7:58
